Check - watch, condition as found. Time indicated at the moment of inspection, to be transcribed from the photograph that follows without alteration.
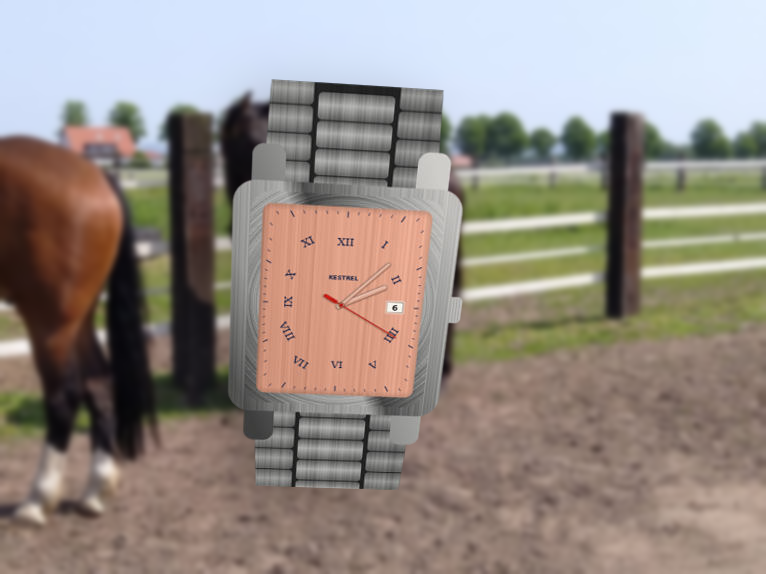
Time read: 2:07:20
